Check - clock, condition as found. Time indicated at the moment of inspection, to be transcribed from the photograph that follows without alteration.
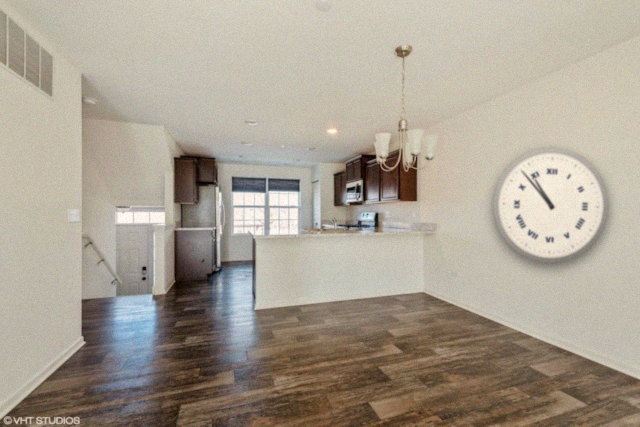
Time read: 10:53
